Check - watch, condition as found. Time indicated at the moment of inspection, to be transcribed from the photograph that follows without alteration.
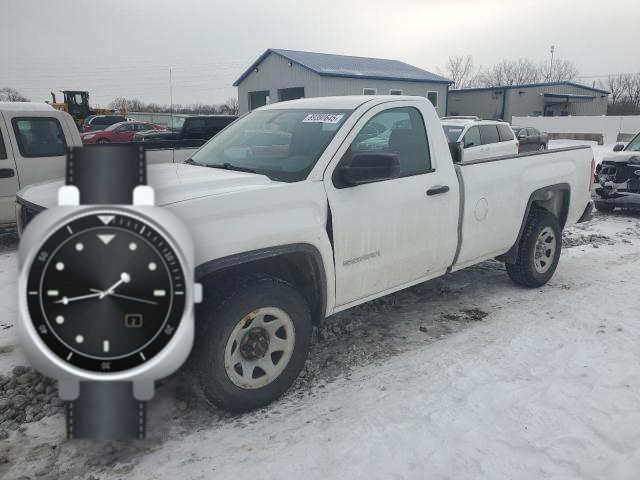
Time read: 1:43:17
